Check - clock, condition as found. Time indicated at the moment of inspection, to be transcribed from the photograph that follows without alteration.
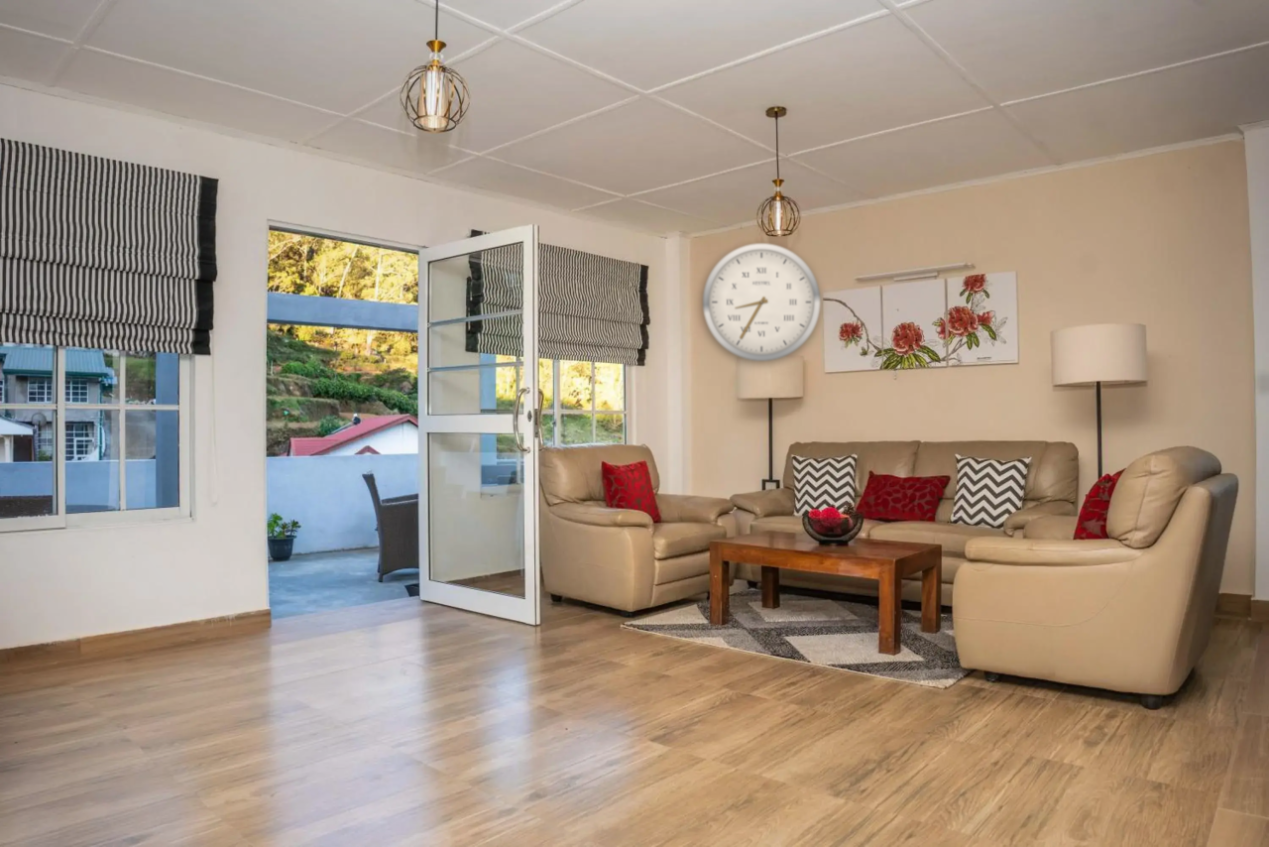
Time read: 8:35
